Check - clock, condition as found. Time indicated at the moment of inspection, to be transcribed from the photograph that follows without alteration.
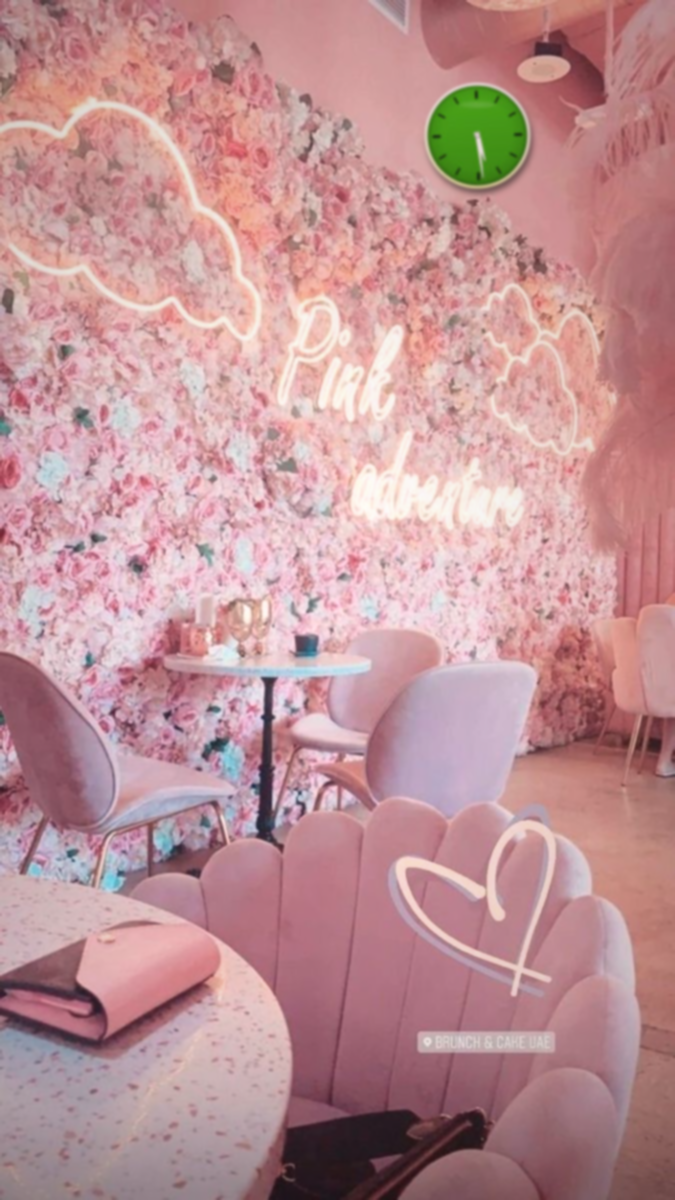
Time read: 5:29
